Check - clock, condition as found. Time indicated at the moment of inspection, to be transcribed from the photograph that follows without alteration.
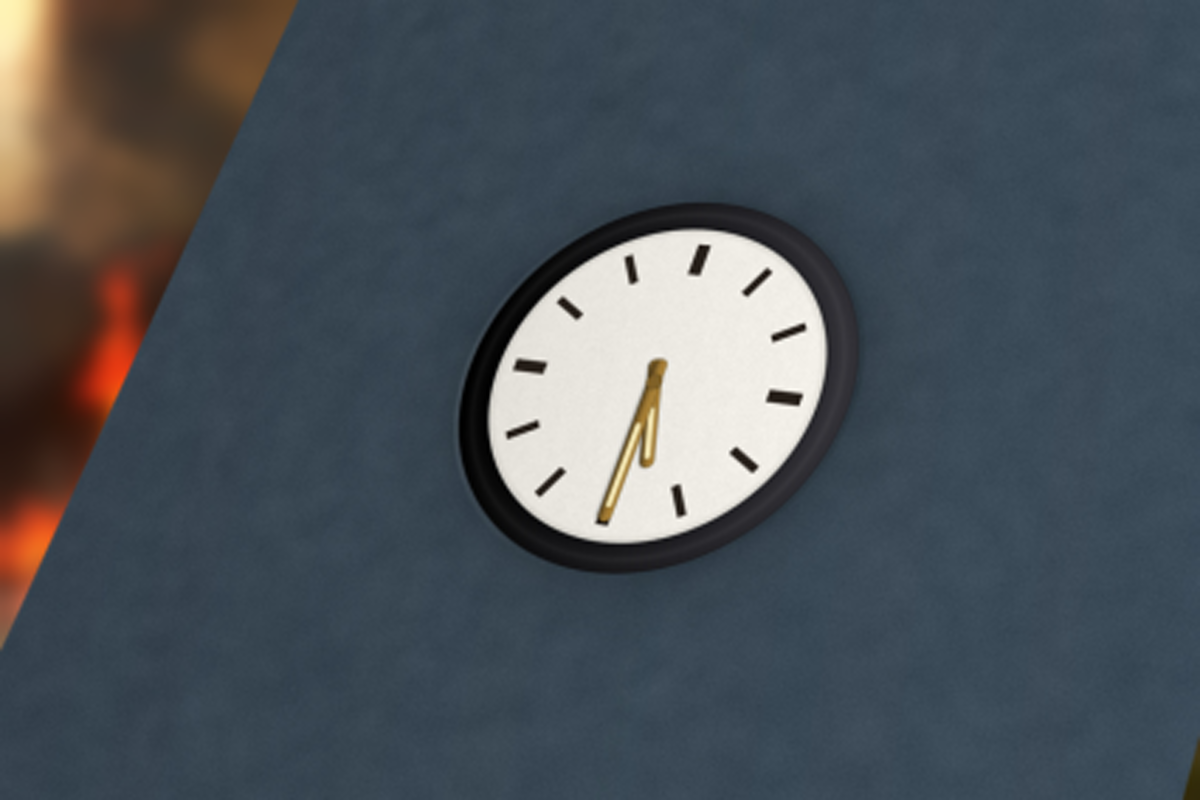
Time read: 5:30
